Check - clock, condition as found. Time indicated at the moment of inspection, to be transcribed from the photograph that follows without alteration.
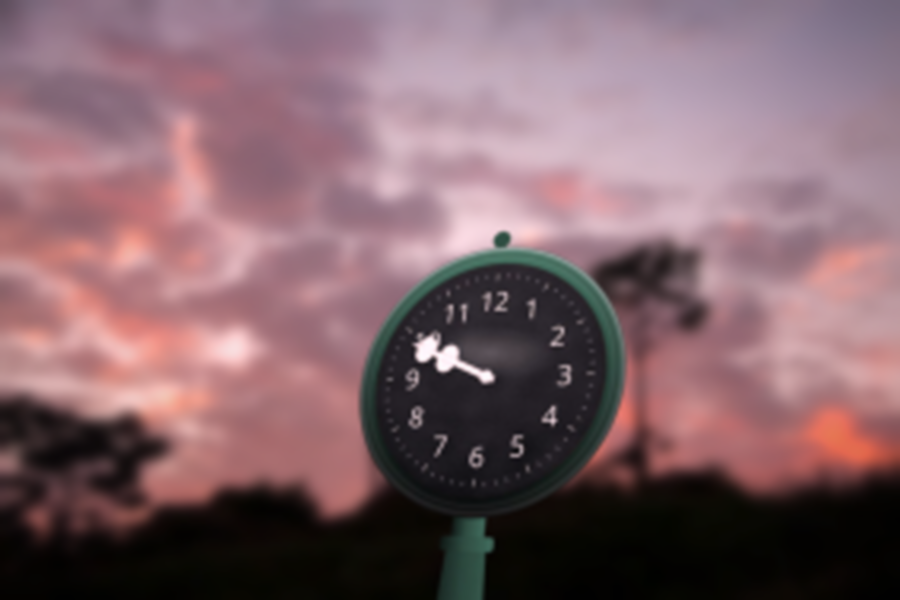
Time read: 9:49
